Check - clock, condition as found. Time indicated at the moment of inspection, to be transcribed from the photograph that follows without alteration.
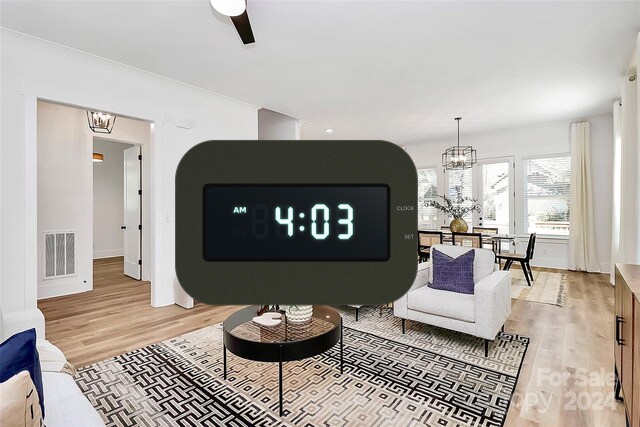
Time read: 4:03
